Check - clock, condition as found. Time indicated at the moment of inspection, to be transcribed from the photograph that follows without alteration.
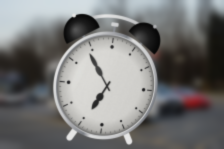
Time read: 6:54
